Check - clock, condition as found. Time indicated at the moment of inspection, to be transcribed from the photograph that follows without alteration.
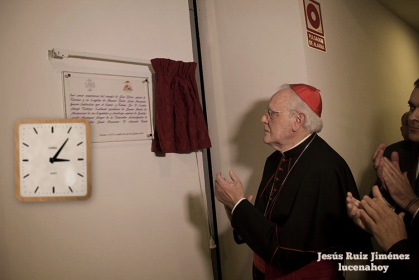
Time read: 3:06
